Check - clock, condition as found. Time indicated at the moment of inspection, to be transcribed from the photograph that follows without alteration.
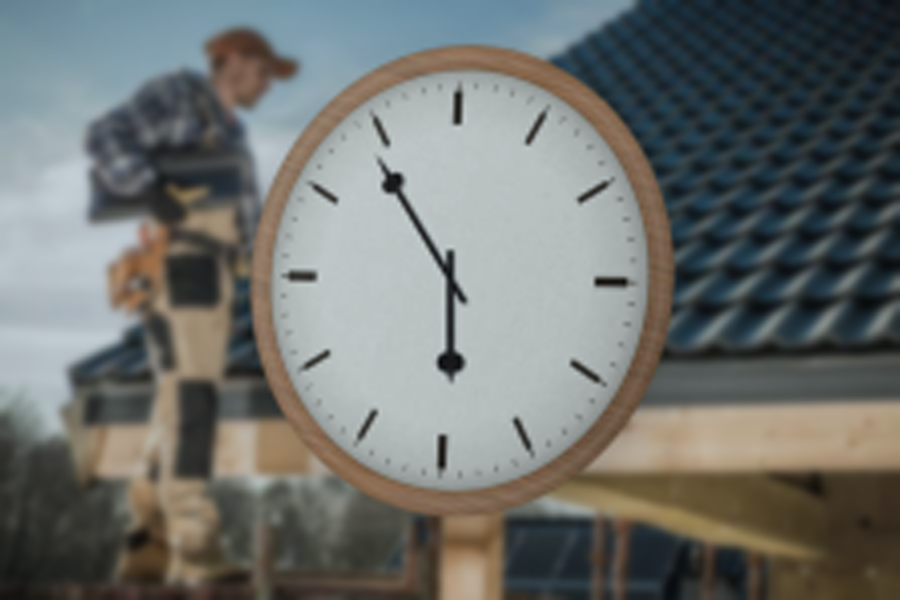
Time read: 5:54
